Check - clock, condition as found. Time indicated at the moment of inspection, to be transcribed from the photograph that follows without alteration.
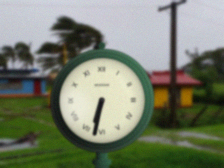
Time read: 6:32
